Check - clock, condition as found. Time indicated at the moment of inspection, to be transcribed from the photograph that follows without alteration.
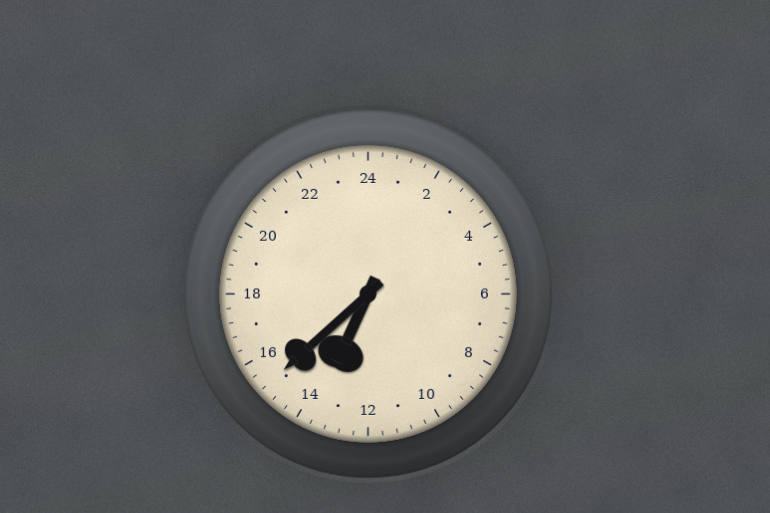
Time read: 13:38
